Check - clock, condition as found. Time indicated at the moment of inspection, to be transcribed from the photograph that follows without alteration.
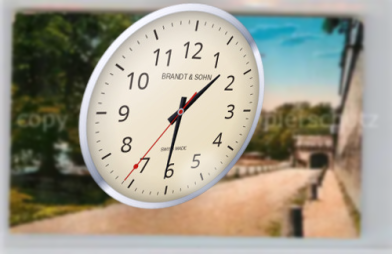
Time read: 1:30:36
